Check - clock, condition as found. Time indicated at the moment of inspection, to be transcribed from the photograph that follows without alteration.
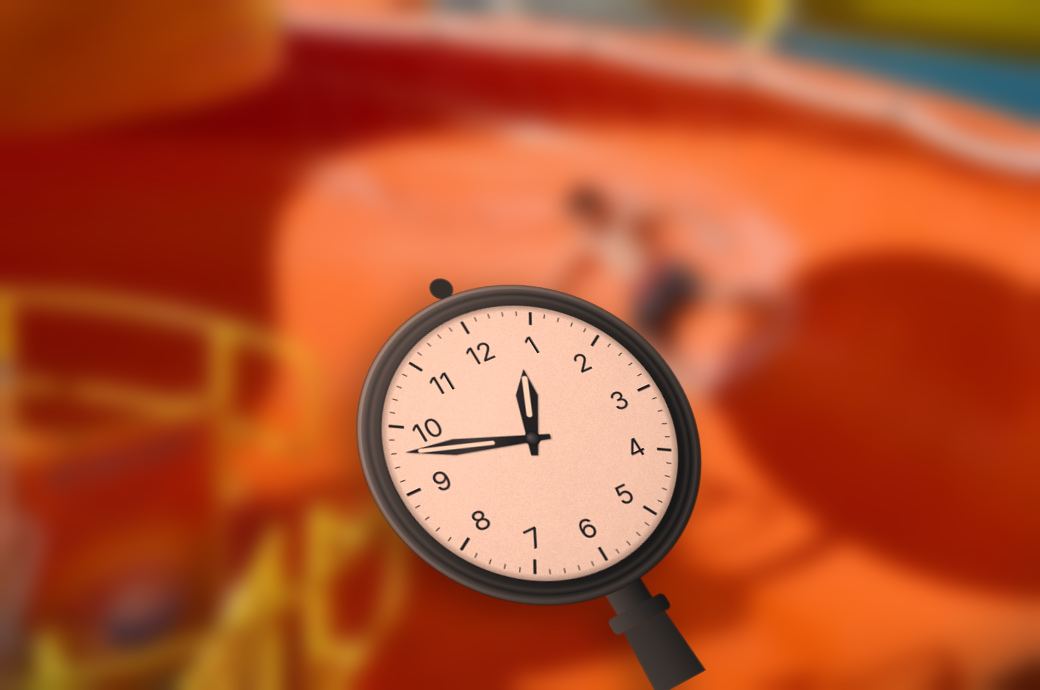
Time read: 12:48
